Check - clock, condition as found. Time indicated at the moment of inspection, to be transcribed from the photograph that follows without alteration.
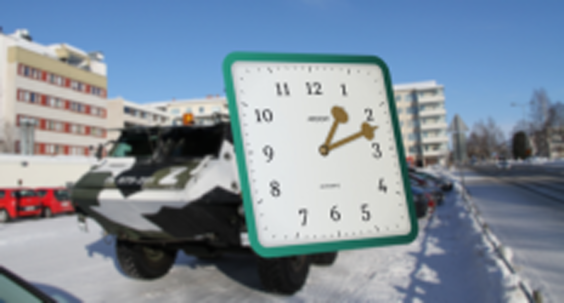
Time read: 1:12
